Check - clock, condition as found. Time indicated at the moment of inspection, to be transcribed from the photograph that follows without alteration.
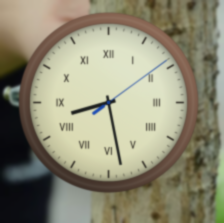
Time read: 8:28:09
